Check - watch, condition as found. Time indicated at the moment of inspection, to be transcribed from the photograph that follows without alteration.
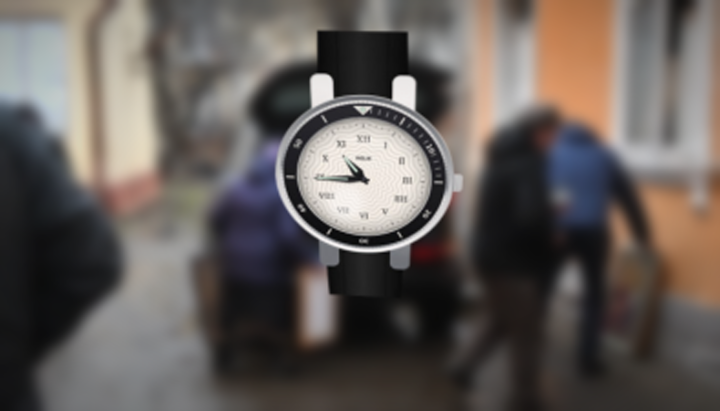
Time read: 10:45
